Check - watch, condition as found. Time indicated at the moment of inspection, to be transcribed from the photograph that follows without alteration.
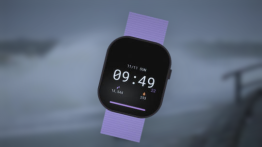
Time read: 9:49
